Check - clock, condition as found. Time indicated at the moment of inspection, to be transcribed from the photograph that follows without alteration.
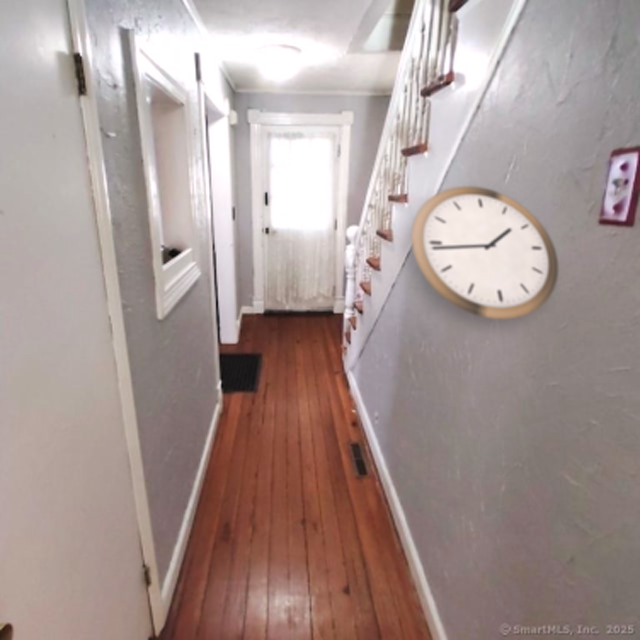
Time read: 1:44
